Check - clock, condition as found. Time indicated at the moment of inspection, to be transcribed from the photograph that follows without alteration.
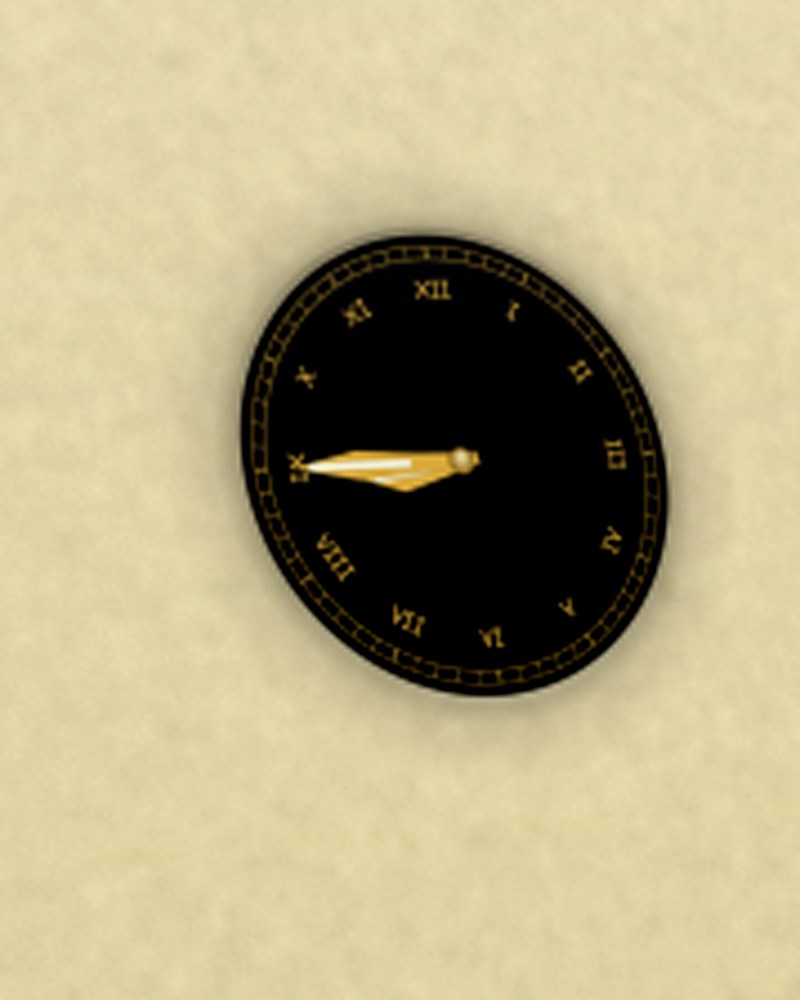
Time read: 8:45
